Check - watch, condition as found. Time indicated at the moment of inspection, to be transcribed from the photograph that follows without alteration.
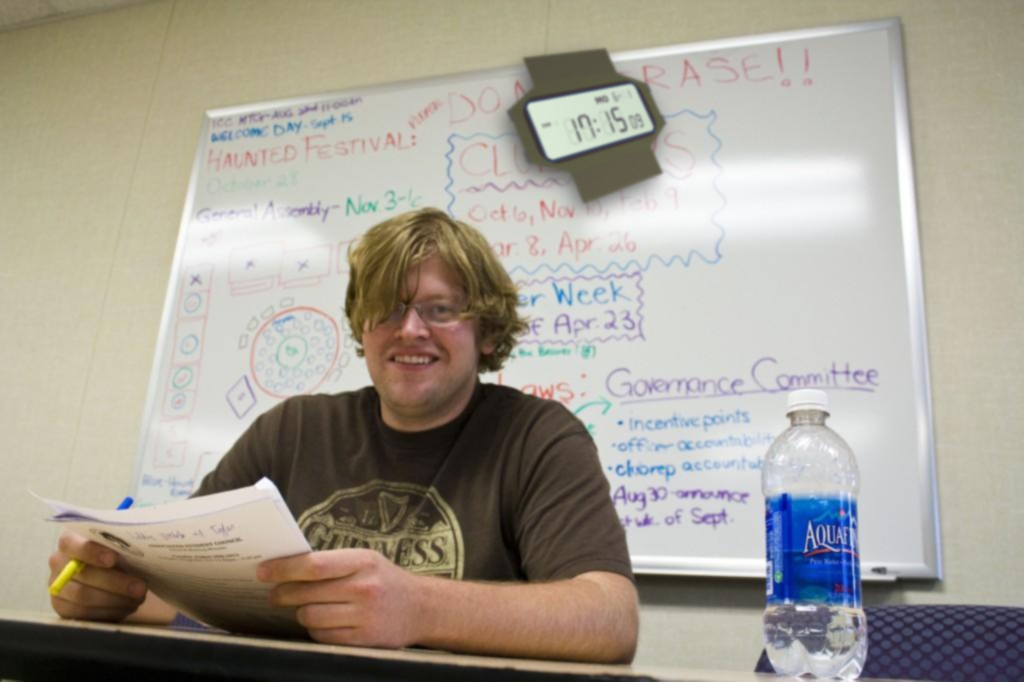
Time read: 17:15:09
